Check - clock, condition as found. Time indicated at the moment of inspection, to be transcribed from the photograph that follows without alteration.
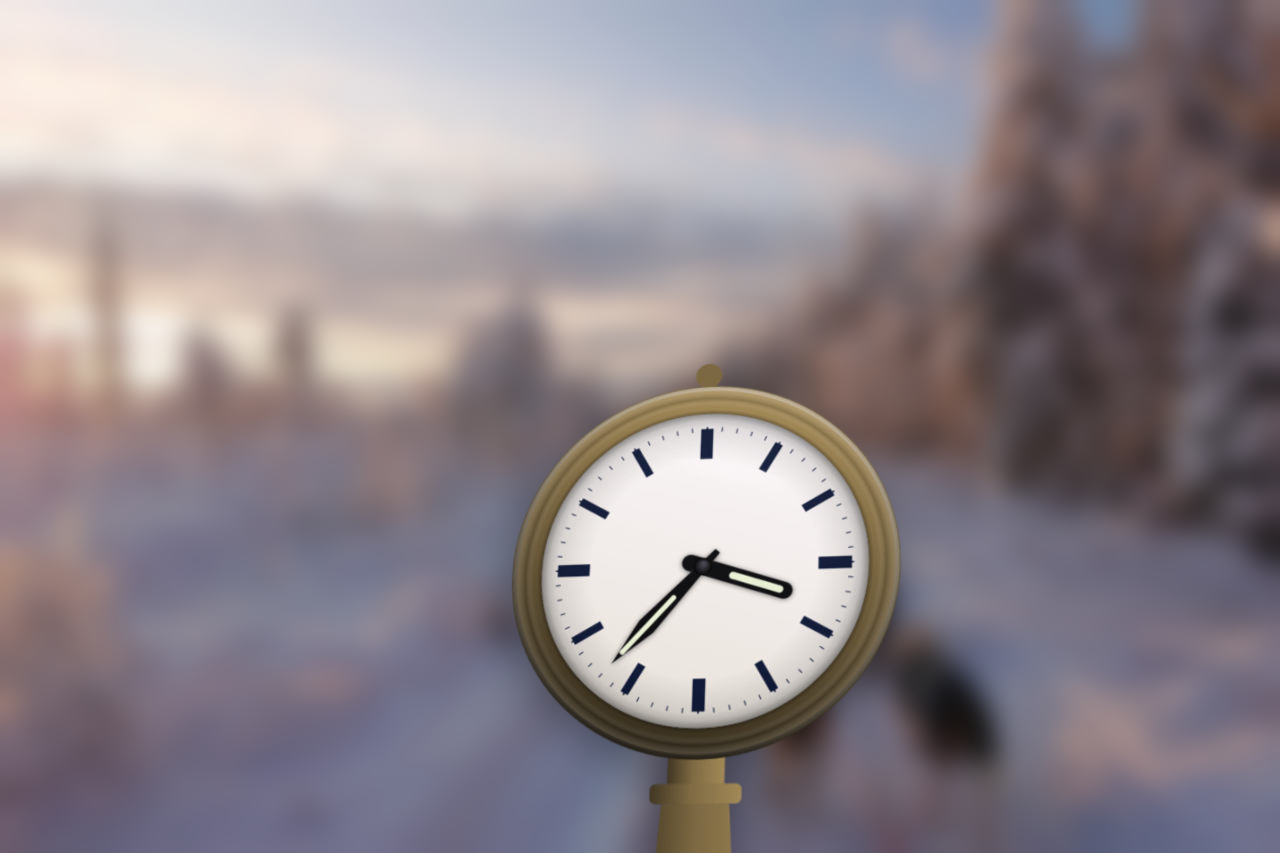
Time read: 3:37
